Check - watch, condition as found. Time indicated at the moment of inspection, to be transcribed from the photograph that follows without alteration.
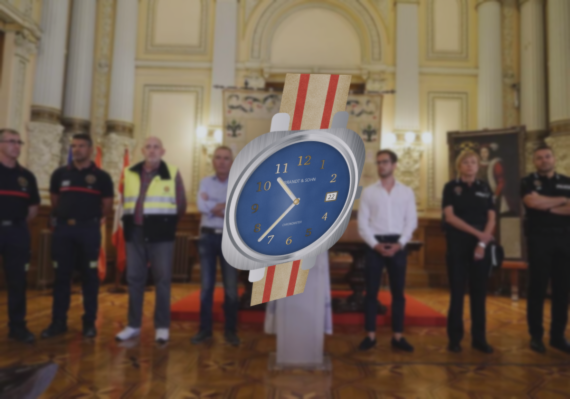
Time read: 10:37
